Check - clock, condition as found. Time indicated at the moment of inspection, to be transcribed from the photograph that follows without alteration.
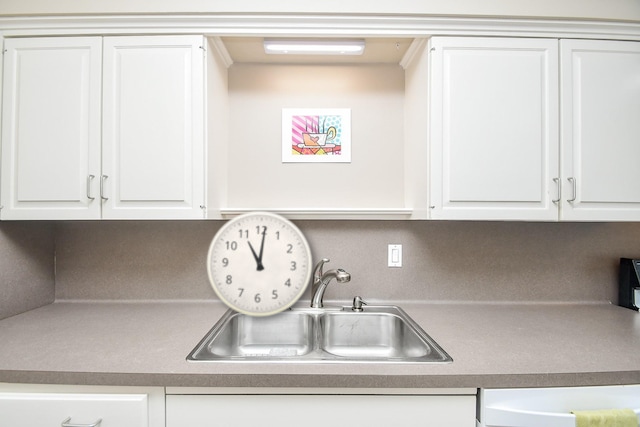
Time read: 11:01
